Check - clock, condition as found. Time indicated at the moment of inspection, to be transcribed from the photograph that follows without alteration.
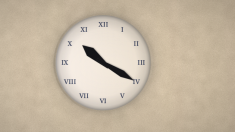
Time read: 10:20
